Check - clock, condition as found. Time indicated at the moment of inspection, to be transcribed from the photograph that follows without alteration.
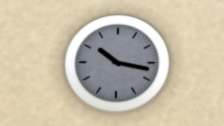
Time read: 10:17
